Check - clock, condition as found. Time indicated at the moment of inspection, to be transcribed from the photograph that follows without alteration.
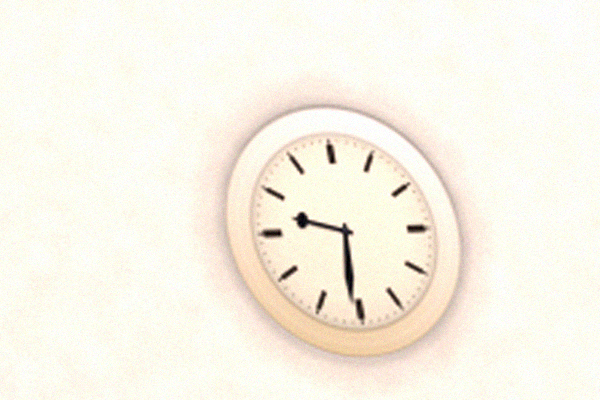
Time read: 9:31
